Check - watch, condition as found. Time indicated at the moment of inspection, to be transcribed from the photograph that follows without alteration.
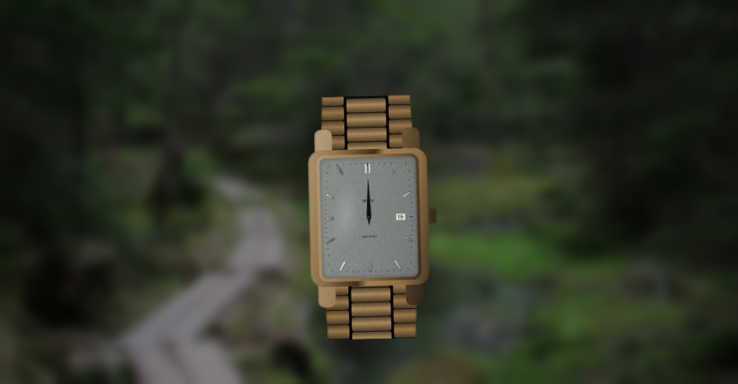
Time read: 12:00
